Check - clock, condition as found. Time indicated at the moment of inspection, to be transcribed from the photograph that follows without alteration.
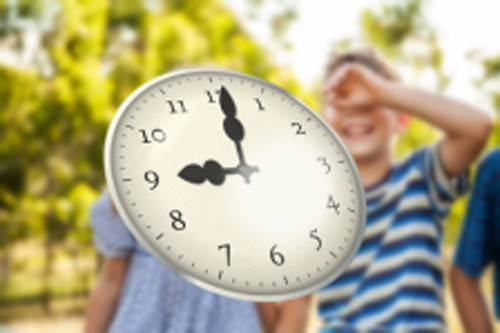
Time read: 9:01
